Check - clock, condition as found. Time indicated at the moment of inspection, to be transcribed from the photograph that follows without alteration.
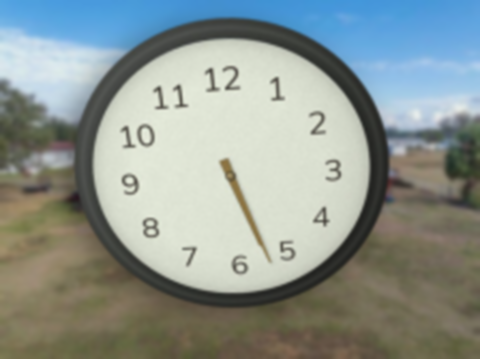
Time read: 5:27
